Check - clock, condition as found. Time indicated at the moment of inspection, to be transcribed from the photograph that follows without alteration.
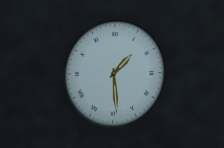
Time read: 1:29
